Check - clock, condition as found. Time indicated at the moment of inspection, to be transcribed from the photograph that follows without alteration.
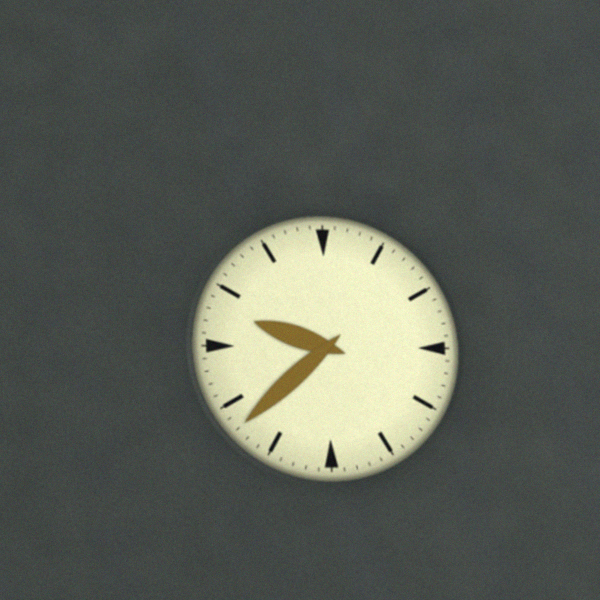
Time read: 9:38
